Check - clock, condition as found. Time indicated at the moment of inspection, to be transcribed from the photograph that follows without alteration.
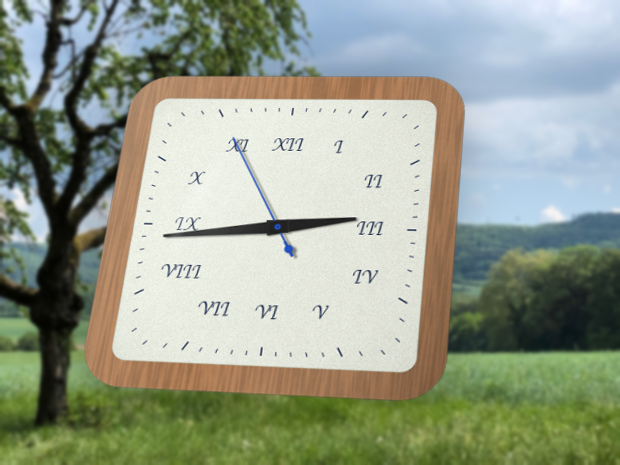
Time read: 2:43:55
